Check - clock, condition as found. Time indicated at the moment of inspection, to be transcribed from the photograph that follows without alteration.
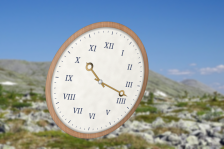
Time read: 10:18
